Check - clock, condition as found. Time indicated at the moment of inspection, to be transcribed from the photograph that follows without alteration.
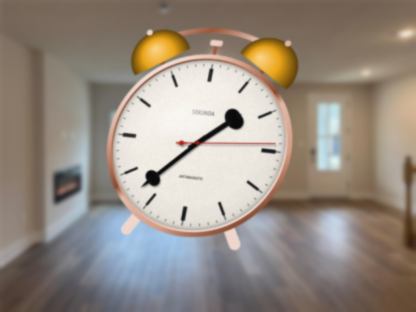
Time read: 1:37:14
